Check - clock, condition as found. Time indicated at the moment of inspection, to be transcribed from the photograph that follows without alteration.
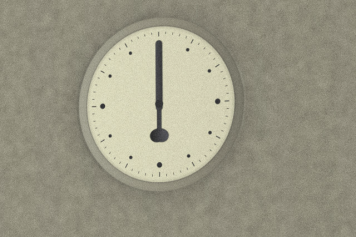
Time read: 6:00
